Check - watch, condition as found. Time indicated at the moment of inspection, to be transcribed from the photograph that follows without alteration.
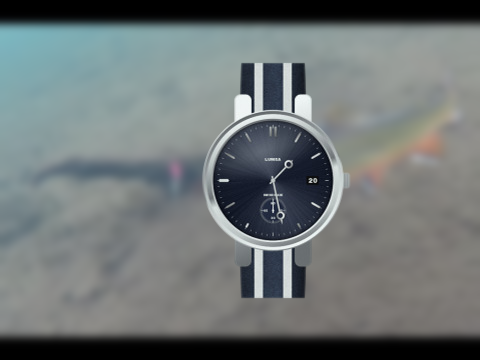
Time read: 1:28
